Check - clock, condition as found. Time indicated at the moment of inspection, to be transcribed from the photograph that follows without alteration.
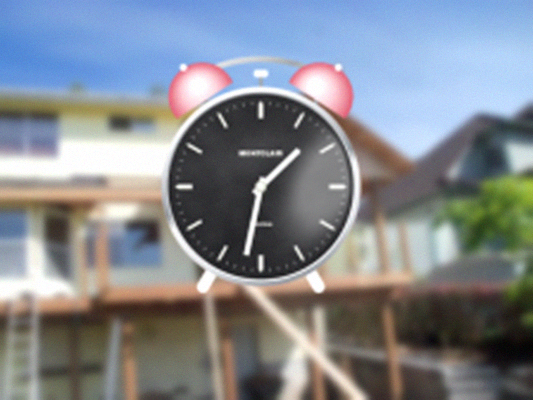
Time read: 1:32
